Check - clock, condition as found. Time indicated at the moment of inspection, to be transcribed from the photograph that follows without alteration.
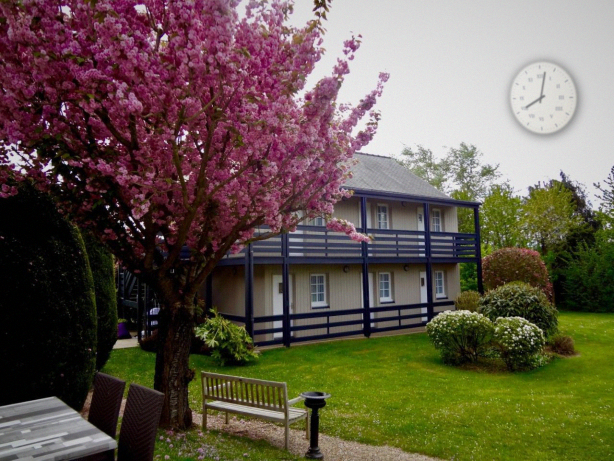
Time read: 8:02
